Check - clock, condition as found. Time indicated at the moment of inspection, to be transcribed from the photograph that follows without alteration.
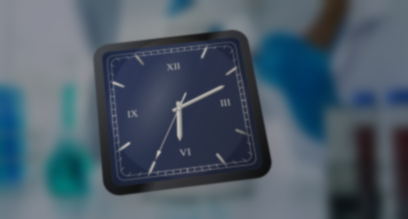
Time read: 6:11:35
